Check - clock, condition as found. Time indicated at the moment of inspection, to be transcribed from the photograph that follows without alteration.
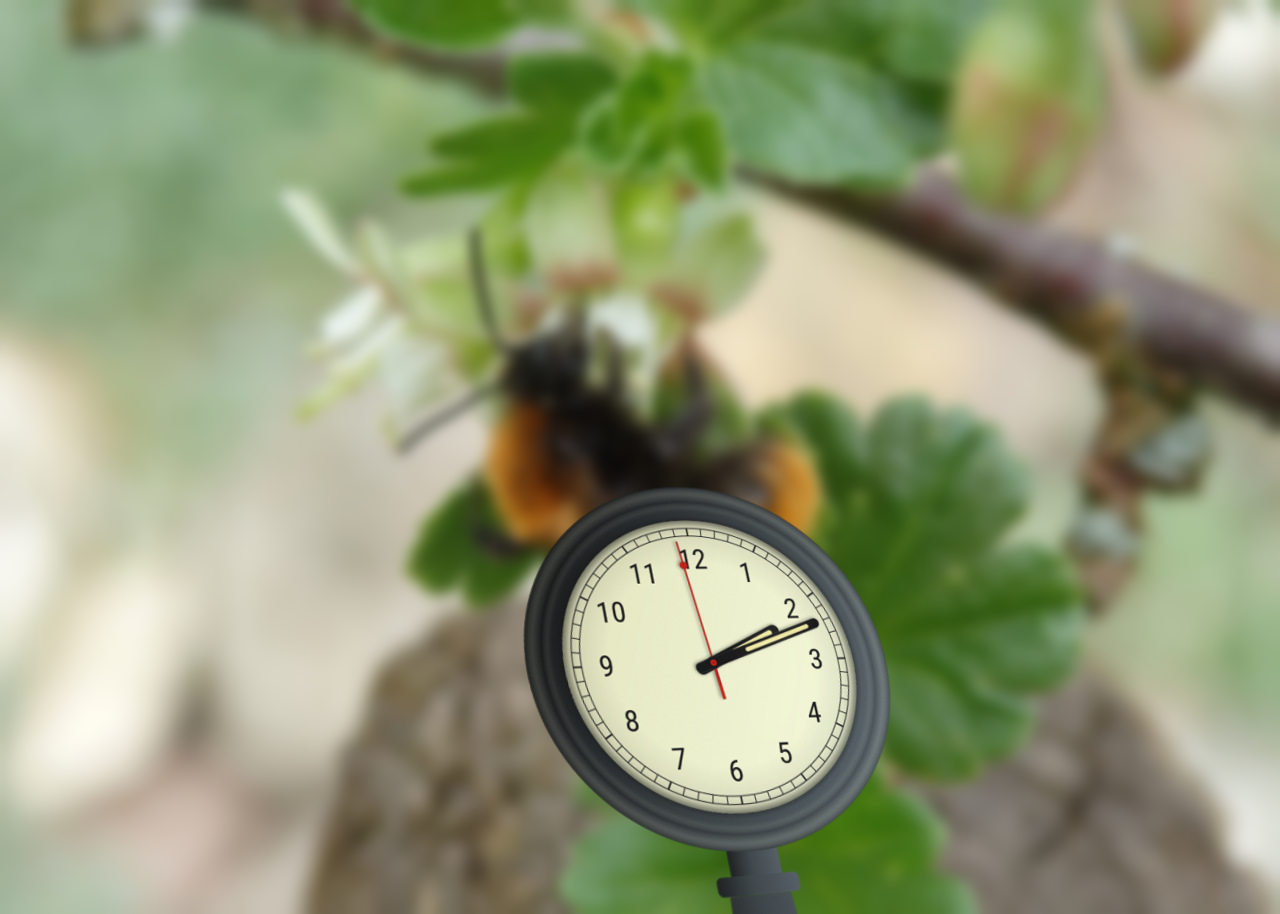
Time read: 2:11:59
